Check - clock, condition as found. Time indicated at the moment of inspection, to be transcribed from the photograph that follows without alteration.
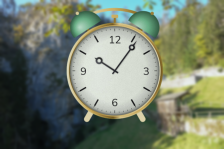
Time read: 10:06
